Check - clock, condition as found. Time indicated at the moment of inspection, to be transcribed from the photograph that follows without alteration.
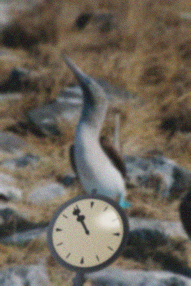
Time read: 10:54
